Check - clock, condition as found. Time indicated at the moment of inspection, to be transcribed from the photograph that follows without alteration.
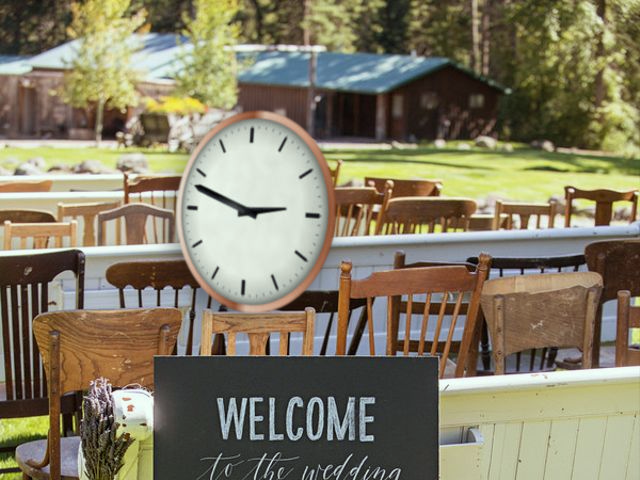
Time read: 2:48
